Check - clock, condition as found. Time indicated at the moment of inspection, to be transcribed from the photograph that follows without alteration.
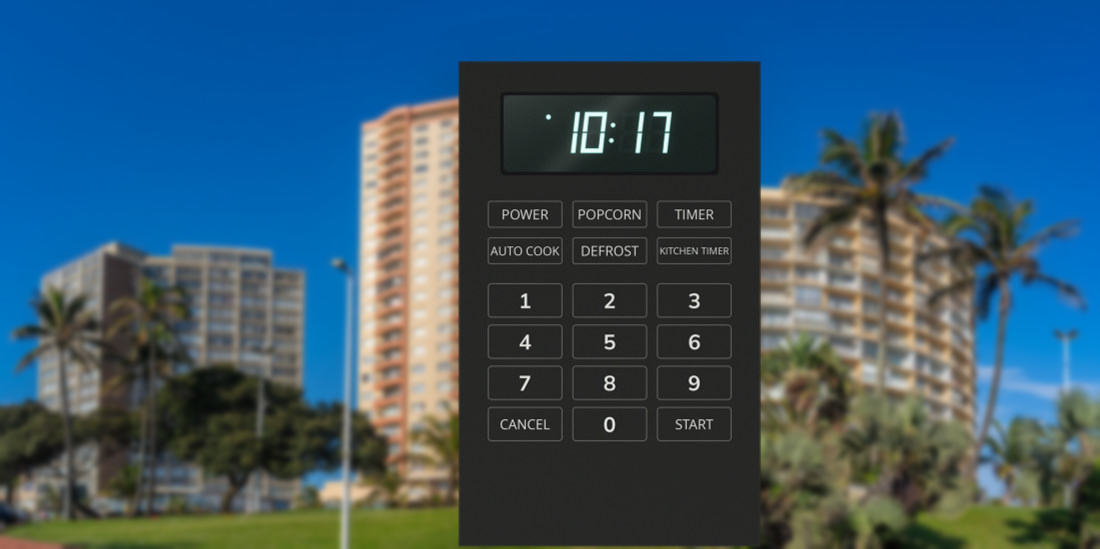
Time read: 10:17
